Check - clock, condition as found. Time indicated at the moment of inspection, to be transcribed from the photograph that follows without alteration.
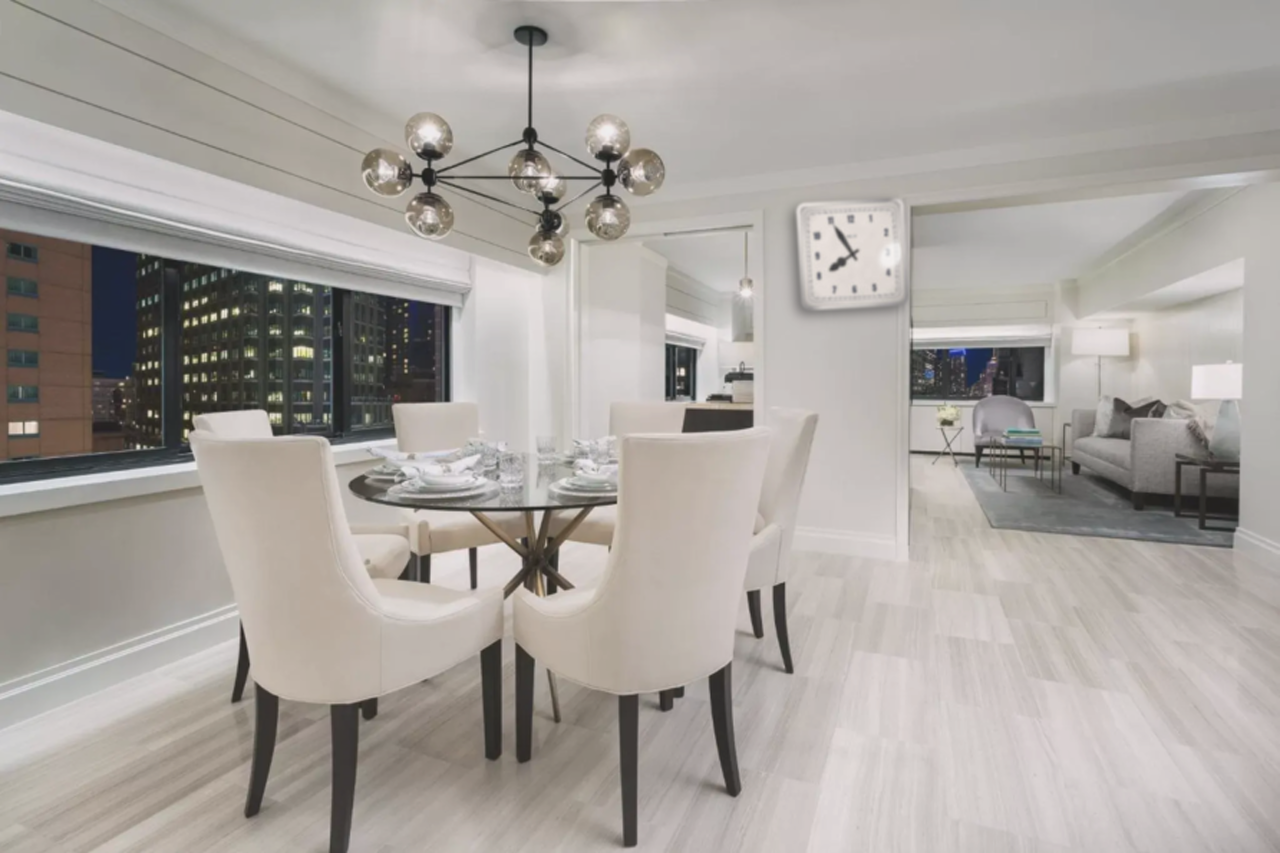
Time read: 7:55
